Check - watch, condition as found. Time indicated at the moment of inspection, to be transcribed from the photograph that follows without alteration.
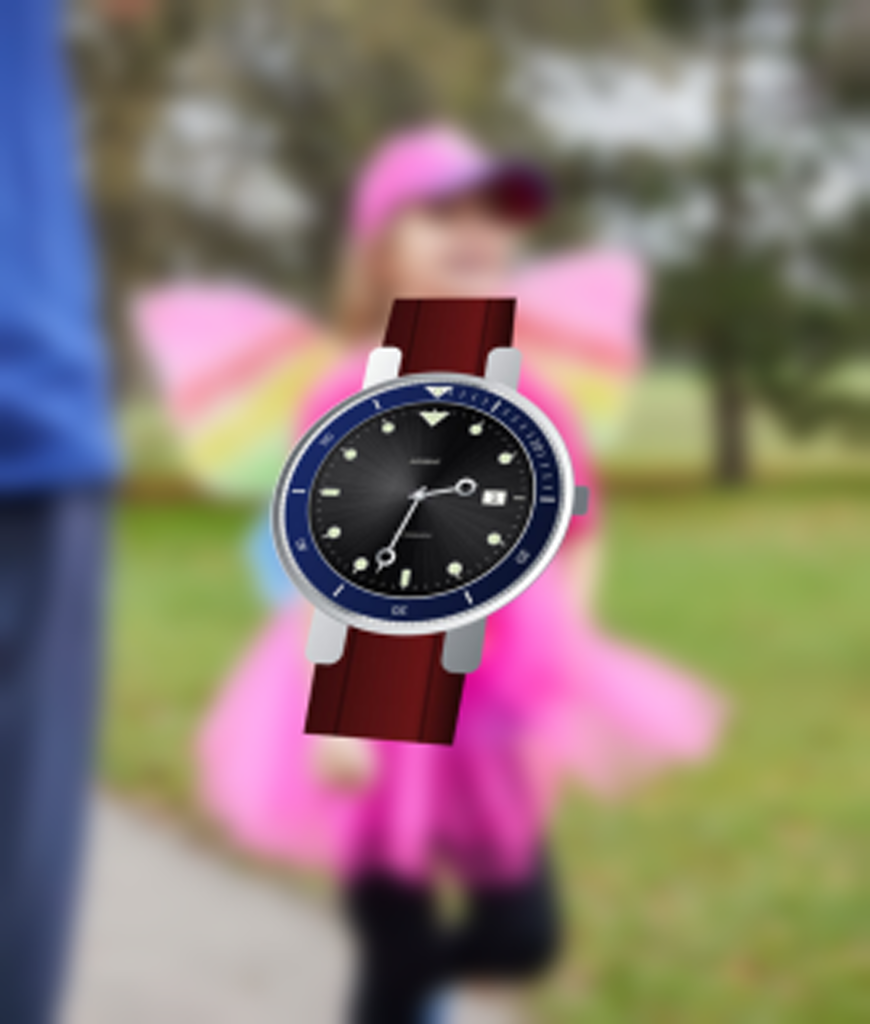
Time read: 2:33
